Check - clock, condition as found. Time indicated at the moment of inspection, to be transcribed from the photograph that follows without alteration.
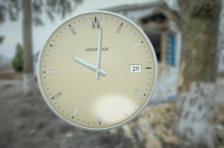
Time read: 10:01
